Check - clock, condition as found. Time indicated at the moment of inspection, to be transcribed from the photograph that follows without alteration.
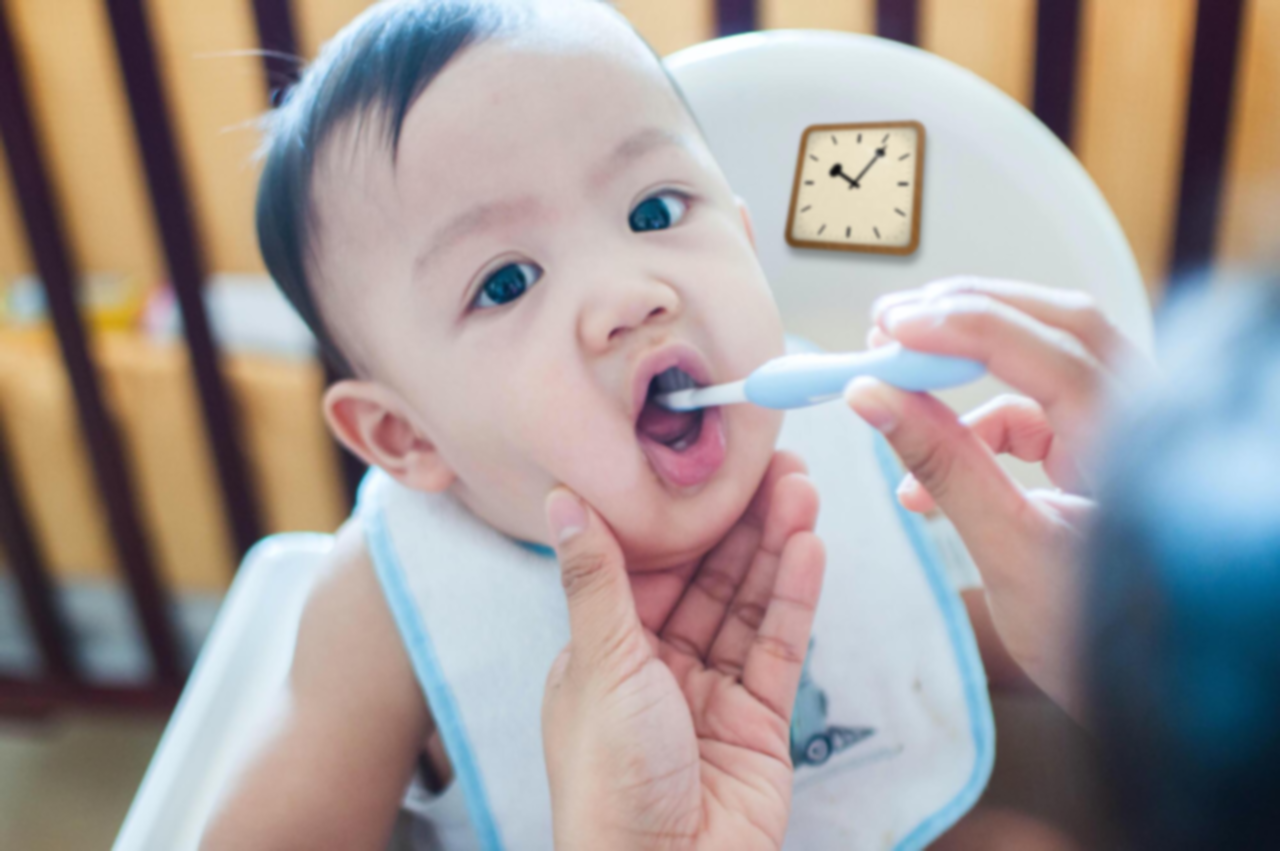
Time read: 10:06
